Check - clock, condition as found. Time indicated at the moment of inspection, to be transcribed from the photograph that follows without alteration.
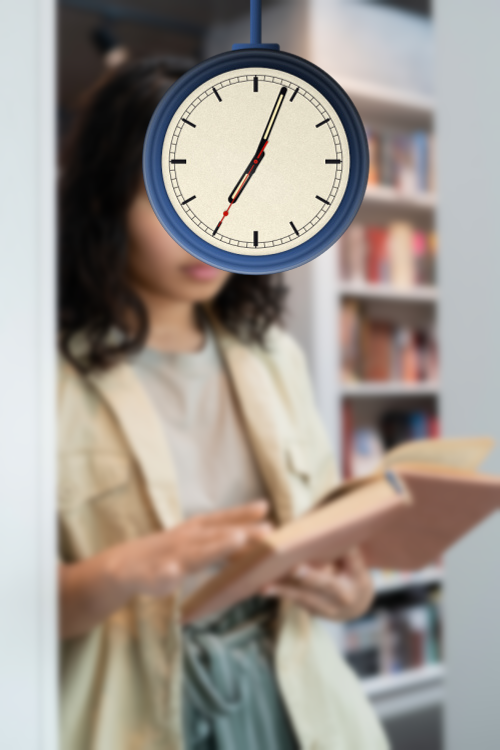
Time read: 7:03:35
